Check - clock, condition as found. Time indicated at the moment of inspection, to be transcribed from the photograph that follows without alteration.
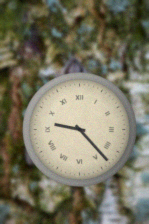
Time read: 9:23
